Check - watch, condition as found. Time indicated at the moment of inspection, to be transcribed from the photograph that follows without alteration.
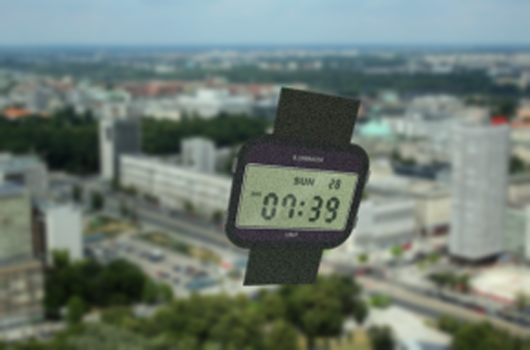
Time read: 7:39
